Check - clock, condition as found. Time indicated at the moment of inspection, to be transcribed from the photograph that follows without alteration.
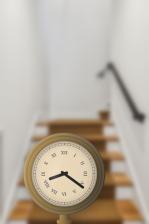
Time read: 8:21
